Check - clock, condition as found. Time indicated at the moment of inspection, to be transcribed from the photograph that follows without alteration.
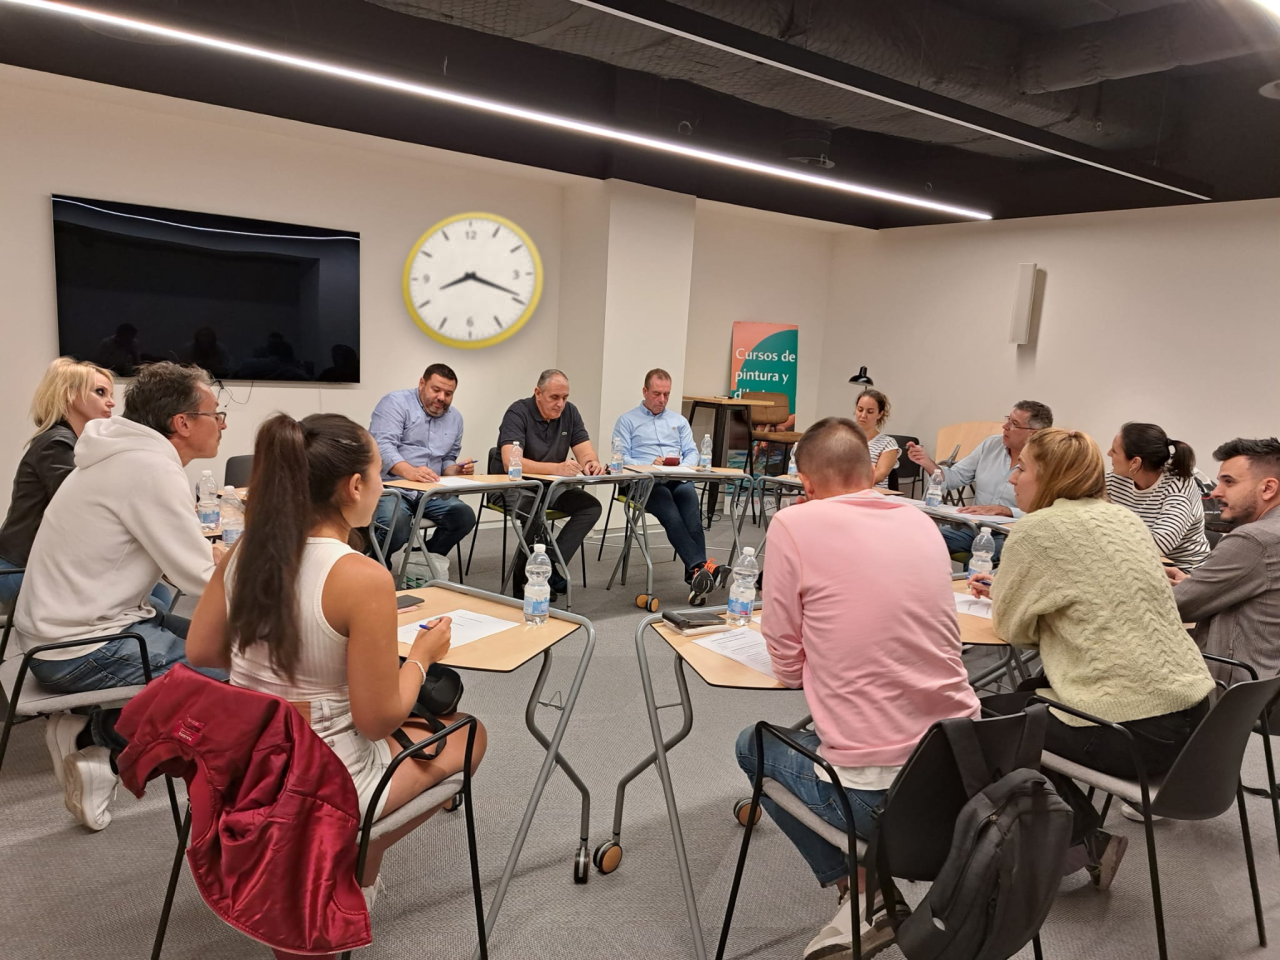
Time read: 8:19
